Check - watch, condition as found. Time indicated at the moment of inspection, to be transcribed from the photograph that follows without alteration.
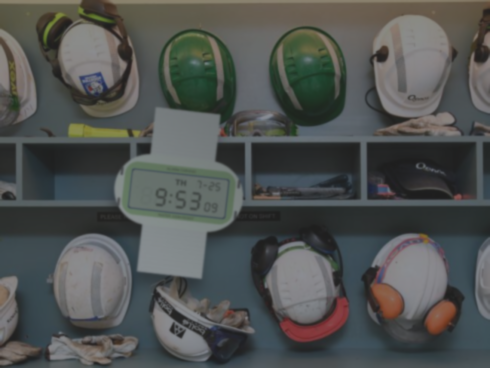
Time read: 9:53
